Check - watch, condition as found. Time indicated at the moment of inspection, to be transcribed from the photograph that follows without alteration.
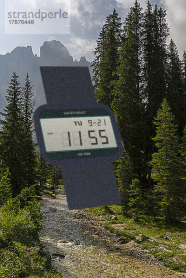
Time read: 11:55
